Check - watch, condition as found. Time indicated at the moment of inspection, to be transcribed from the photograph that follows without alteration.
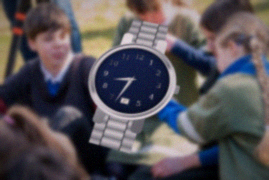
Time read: 8:33
